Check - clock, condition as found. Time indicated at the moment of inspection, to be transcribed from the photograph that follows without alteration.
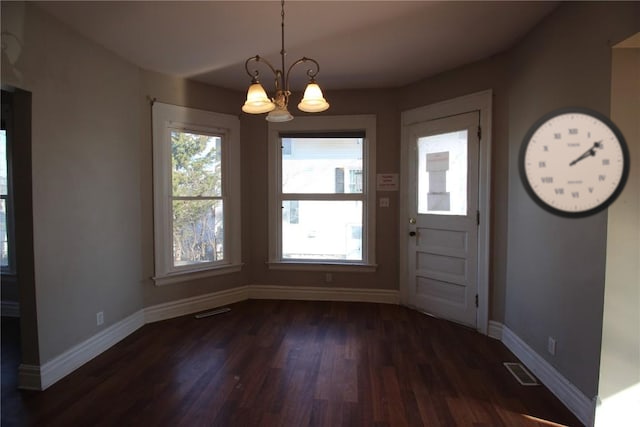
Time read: 2:09
